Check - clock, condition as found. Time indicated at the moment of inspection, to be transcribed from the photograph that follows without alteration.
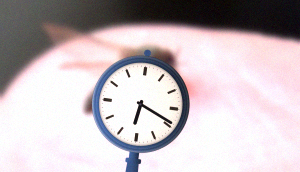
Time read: 6:19
